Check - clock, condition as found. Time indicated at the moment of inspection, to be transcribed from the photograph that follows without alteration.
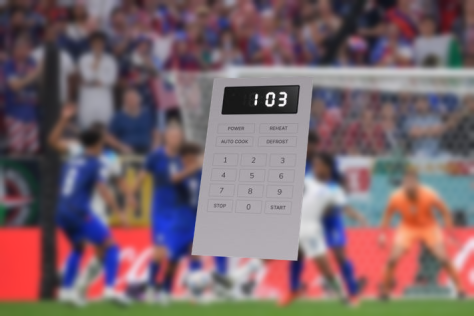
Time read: 1:03
